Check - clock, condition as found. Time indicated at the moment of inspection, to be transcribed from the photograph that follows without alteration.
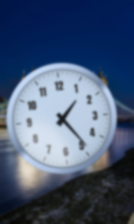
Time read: 1:24
